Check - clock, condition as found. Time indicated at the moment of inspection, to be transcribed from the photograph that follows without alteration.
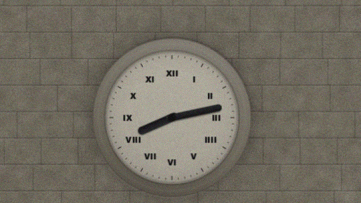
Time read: 8:13
